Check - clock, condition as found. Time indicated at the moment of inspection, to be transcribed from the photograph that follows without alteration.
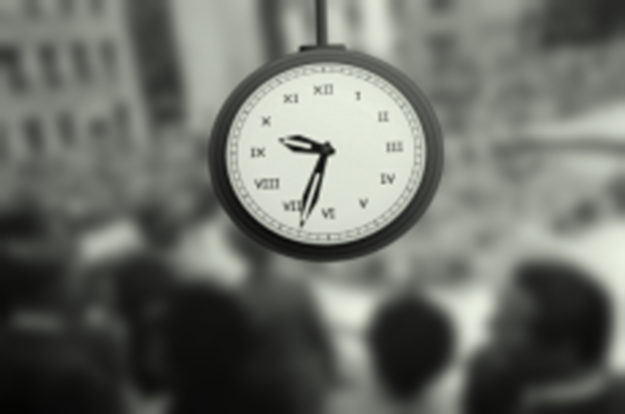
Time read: 9:33
